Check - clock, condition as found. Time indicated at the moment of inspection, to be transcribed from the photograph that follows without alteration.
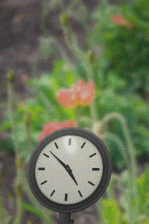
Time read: 4:52
